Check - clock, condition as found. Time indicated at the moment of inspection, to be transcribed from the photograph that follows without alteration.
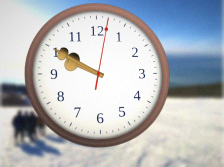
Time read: 9:50:02
